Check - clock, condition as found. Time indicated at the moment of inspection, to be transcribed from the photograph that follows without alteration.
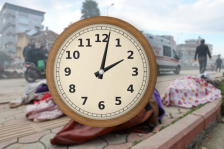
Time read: 2:02
